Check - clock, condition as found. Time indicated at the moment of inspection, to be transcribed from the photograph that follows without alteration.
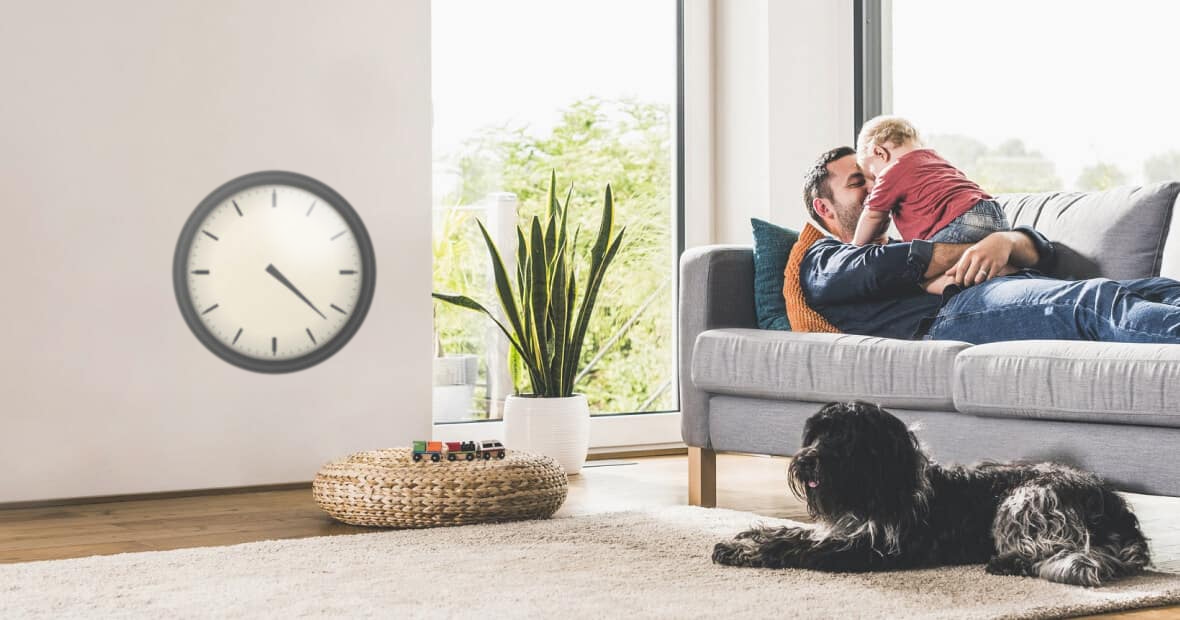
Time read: 4:22
